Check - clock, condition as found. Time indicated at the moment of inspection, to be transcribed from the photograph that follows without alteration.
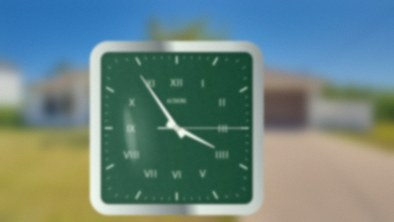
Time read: 3:54:15
